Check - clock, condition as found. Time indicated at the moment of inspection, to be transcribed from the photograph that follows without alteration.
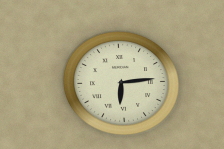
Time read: 6:14
